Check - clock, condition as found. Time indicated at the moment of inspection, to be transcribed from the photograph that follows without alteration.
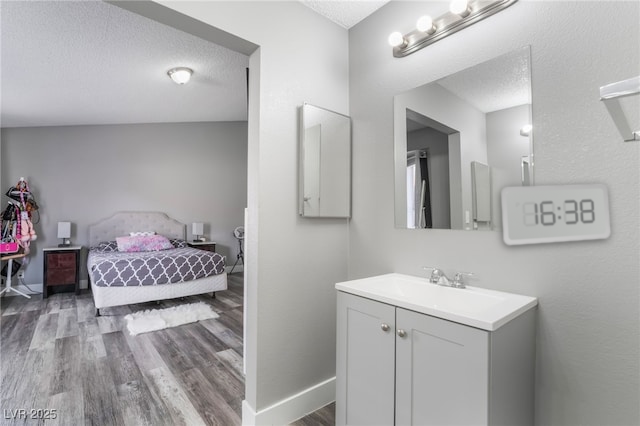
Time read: 16:38
